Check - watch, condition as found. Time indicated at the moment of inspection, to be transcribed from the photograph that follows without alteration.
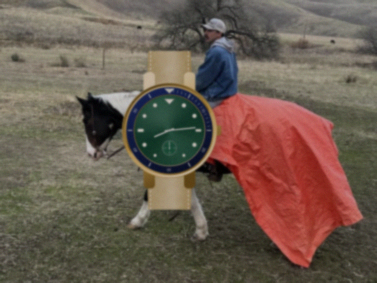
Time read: 8:14
